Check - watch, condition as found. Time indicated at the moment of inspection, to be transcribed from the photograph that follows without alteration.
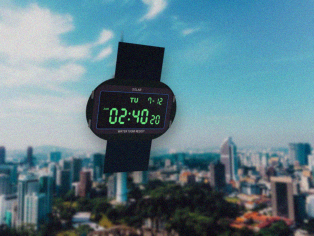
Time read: 2:40:20
